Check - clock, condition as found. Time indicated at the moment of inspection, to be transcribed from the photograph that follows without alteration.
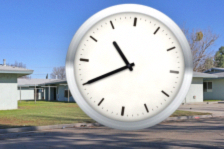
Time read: 10:40
